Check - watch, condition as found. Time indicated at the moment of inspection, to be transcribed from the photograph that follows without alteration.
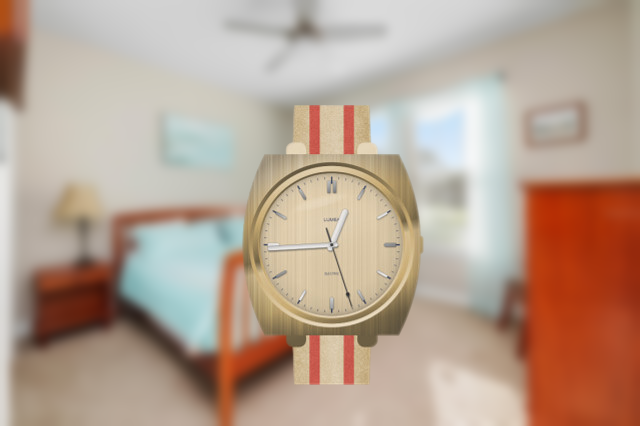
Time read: 12:44:27
